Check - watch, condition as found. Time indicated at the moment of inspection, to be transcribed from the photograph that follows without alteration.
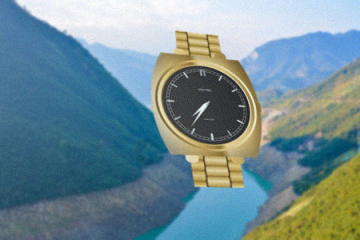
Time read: 7:36
